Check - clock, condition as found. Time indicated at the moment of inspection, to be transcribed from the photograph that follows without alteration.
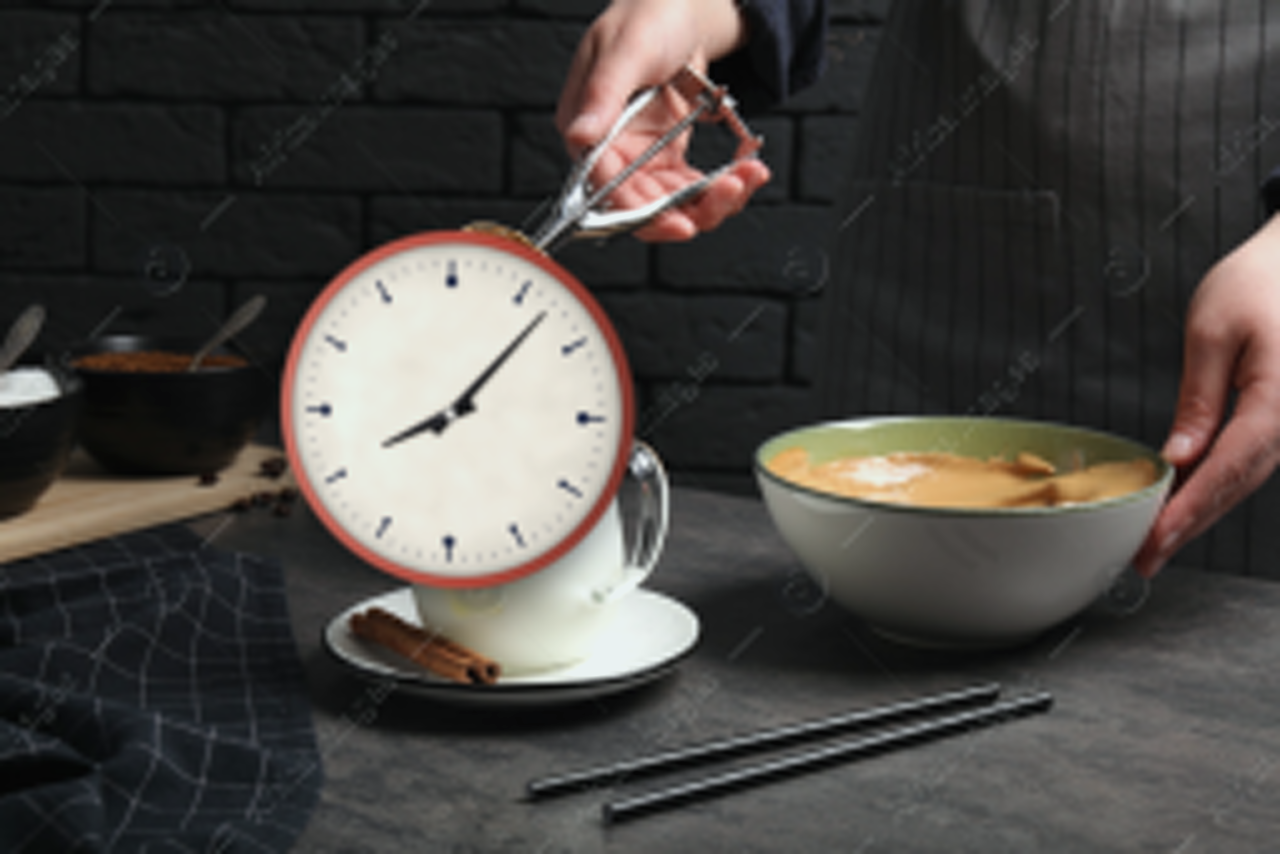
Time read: 8:07
